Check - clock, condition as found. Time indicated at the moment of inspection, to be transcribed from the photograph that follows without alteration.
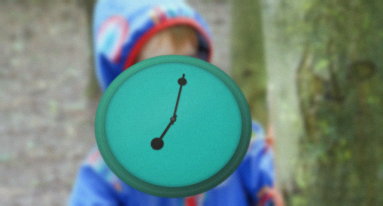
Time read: 7:02
